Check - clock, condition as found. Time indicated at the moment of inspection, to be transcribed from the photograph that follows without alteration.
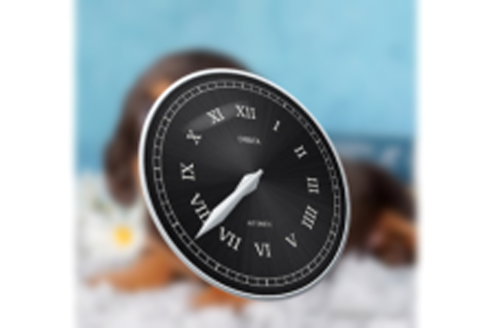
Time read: 7:38
